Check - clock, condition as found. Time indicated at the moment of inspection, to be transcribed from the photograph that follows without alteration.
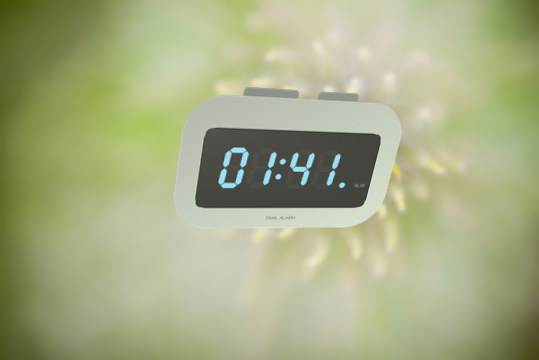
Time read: 1:41
